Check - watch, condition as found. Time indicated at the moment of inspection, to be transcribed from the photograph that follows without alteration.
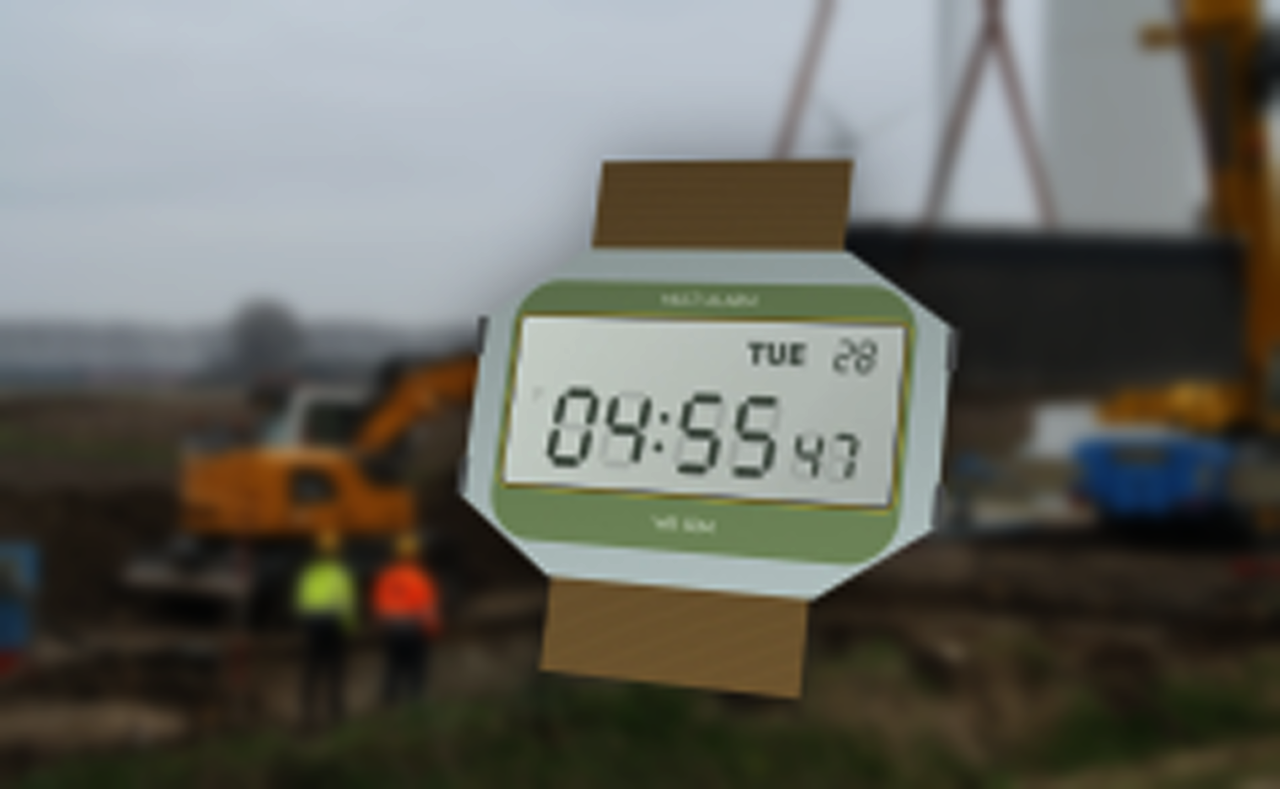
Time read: 4:55:47
